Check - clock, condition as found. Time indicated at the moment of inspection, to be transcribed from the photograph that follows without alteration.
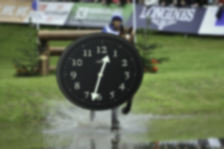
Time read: 12:32
